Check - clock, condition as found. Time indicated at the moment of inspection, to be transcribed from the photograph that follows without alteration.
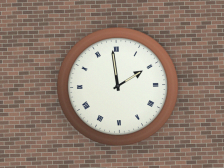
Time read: 1:59
